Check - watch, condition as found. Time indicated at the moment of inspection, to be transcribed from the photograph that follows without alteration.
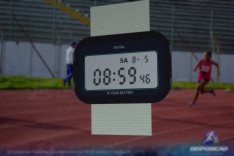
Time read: 8:59:46
